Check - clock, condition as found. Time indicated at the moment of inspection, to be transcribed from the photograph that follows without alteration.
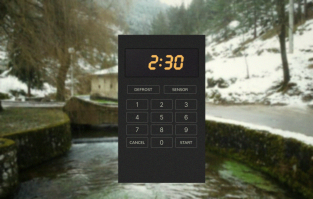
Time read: 2:30
